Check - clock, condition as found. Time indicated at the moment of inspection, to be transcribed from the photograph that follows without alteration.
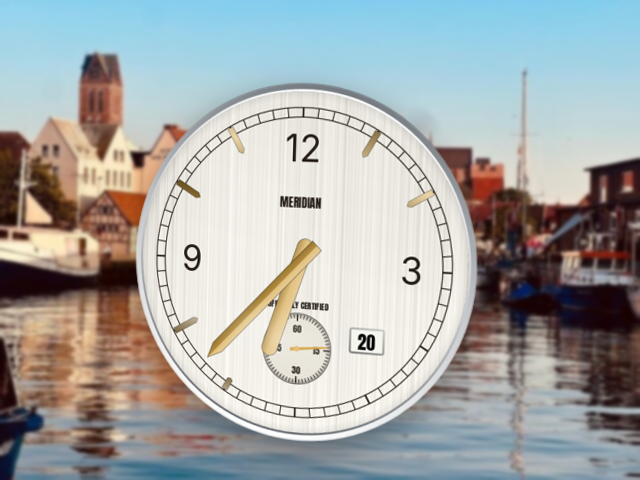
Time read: 6:37:14
